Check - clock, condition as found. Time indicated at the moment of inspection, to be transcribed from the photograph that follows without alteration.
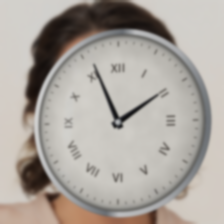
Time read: 1:56
